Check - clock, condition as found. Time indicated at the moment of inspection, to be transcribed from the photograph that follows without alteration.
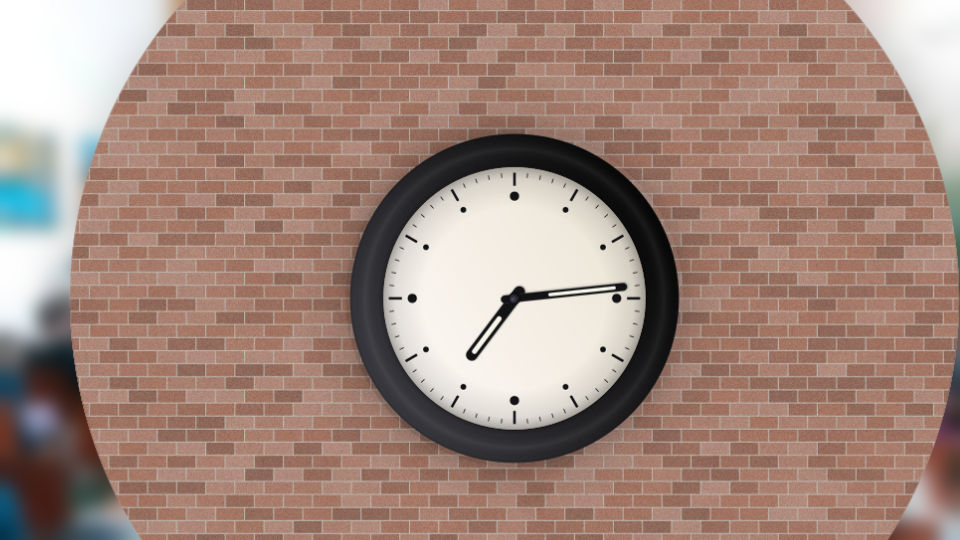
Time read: 7:14
